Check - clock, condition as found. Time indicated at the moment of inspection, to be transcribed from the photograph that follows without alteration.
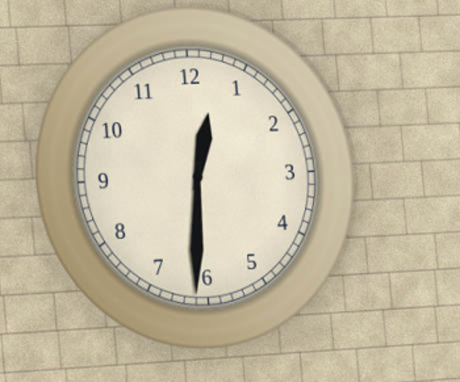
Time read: 12:31
